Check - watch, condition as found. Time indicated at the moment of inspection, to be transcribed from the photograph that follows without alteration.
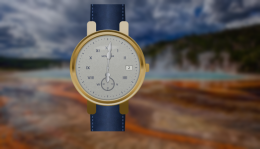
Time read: 6:01
